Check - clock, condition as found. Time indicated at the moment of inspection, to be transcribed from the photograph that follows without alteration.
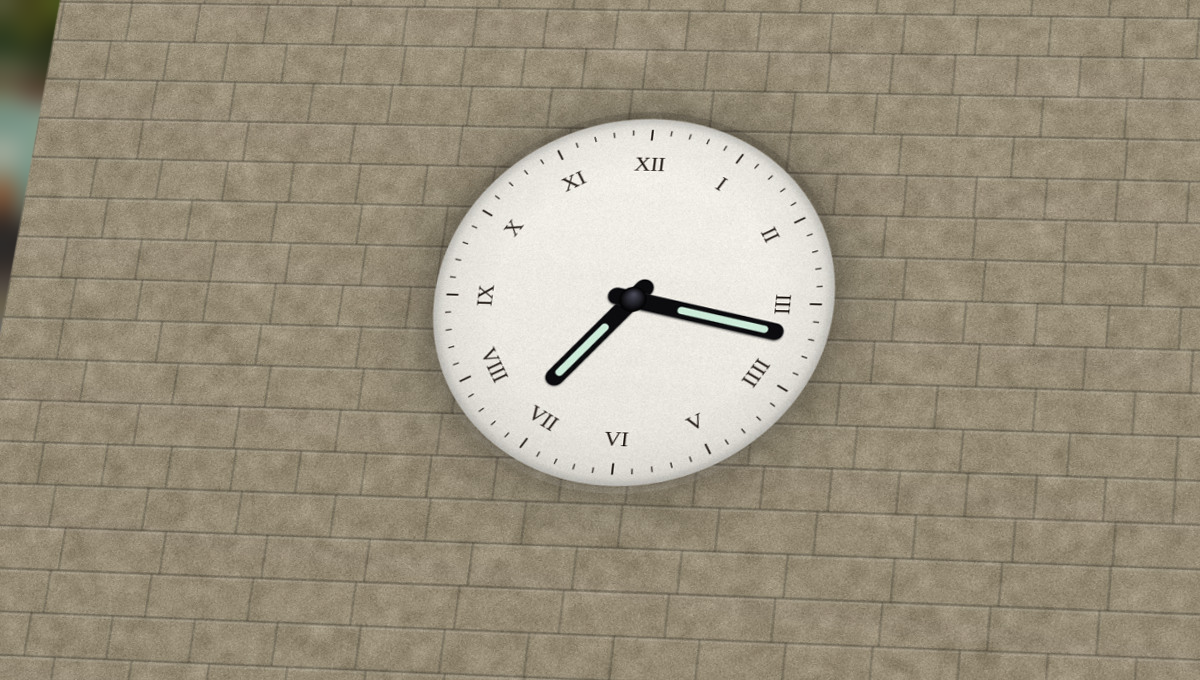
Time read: 7:17
